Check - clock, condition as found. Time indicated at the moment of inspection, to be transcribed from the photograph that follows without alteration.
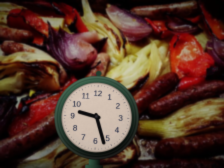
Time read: 9:27
